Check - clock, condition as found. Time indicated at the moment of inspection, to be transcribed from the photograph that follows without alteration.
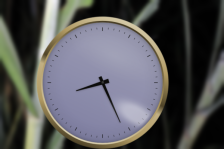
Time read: 8:26
